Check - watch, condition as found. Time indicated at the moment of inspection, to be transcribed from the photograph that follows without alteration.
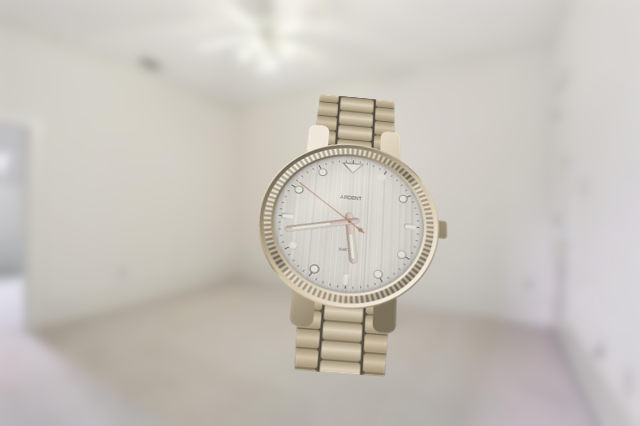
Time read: 5:42:51
